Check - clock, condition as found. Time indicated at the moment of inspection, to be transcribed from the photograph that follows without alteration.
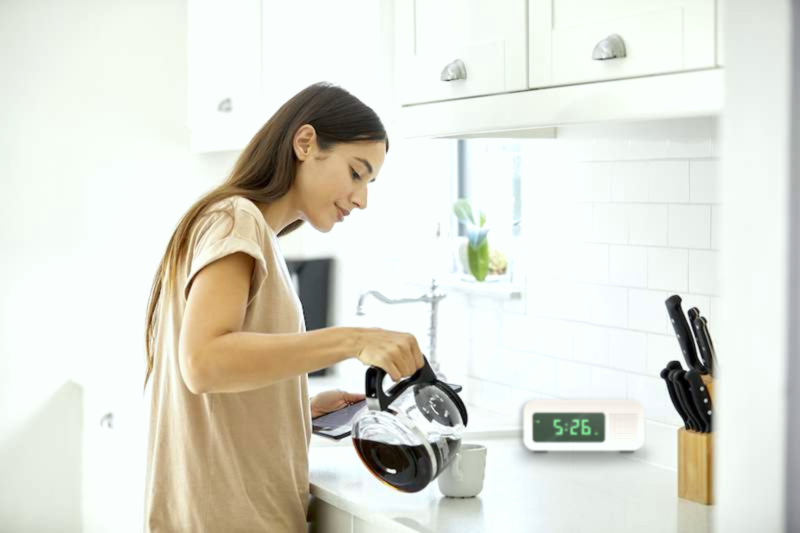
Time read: 5:26
